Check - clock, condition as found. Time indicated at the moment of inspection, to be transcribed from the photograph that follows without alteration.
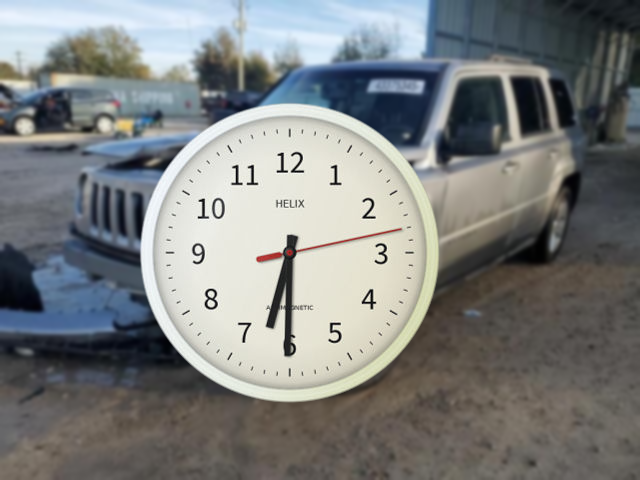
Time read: 6:30:13
